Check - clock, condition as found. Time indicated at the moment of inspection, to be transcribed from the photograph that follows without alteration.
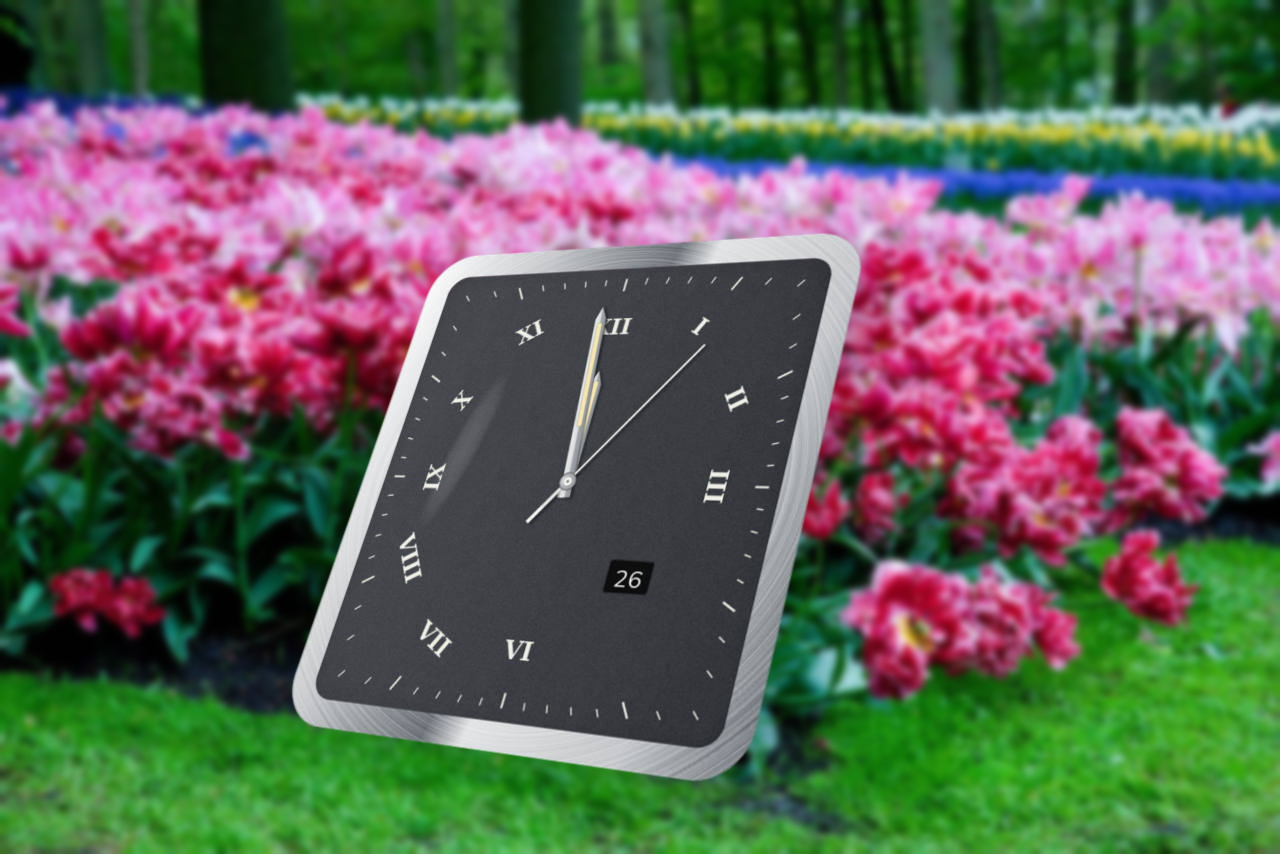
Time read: 11:59:06
